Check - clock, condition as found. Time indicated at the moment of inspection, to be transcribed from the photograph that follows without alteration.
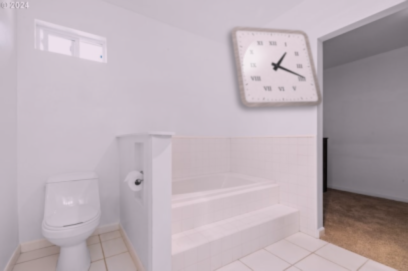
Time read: 1:19
